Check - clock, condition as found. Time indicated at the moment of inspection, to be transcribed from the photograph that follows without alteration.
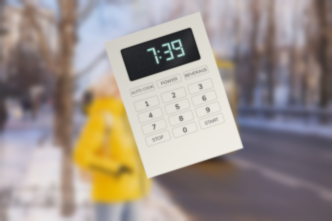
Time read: 7:39
